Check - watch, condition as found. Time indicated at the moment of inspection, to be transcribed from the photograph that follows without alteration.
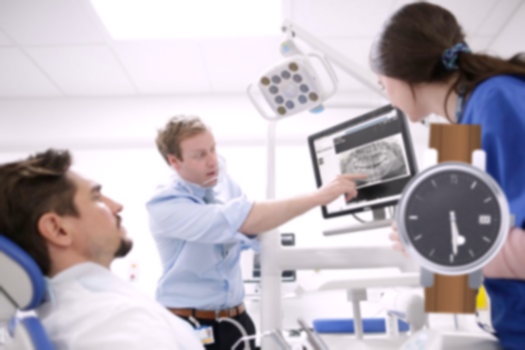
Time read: 5:29
